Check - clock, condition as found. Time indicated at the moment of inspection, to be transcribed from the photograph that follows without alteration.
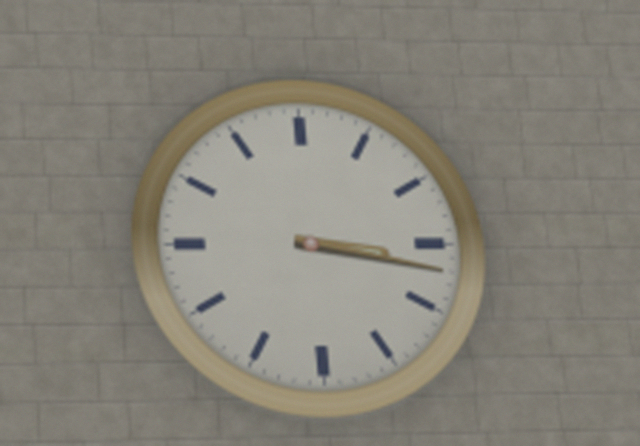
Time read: 3:17
